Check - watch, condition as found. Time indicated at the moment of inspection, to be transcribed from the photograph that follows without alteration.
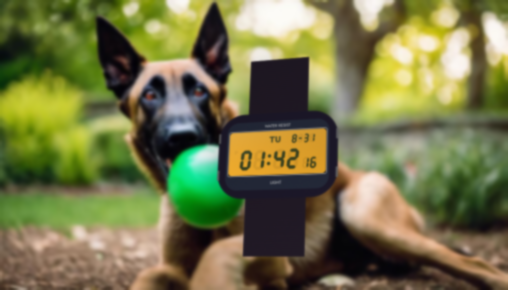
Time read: 1:42:16
